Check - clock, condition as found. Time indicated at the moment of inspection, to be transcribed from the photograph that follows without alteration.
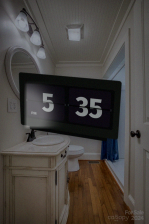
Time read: 5:35
